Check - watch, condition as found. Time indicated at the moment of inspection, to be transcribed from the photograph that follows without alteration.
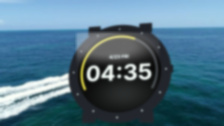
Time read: 4:35
